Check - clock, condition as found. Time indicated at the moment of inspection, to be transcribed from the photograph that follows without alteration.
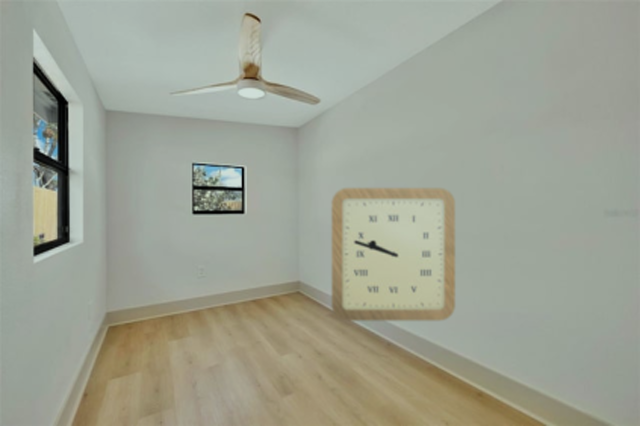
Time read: 9:48
